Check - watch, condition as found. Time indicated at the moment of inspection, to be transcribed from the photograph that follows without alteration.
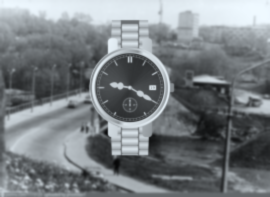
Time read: 9:20
